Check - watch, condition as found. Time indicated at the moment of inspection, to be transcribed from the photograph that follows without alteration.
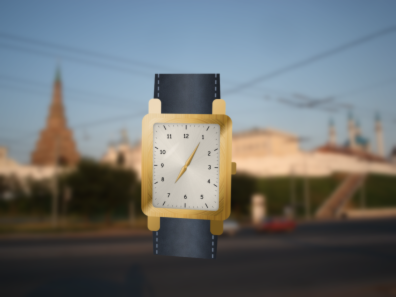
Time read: 7:05
